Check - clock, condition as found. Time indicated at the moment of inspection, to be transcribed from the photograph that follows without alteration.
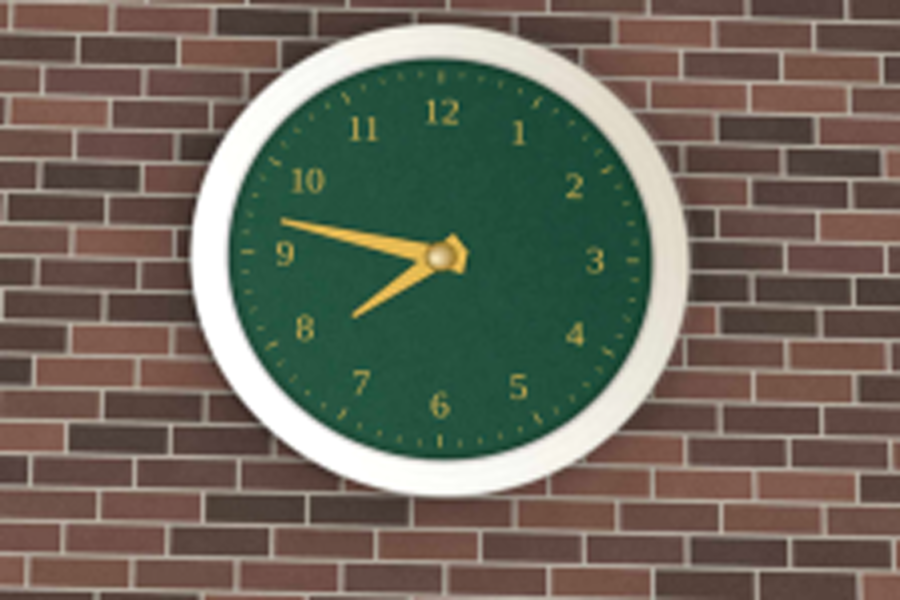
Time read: 7:47
